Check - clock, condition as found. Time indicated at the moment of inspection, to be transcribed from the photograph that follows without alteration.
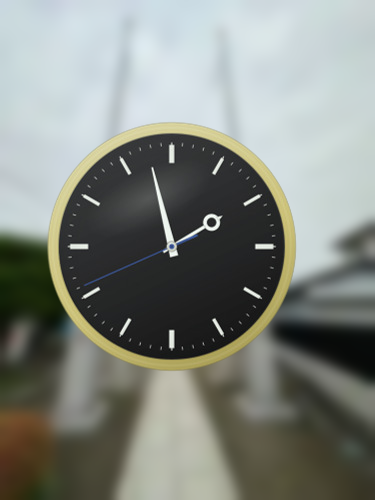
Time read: 1:57:41
